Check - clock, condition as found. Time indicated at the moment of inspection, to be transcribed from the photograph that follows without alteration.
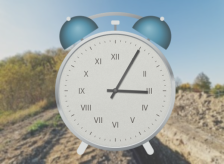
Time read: 3:05
